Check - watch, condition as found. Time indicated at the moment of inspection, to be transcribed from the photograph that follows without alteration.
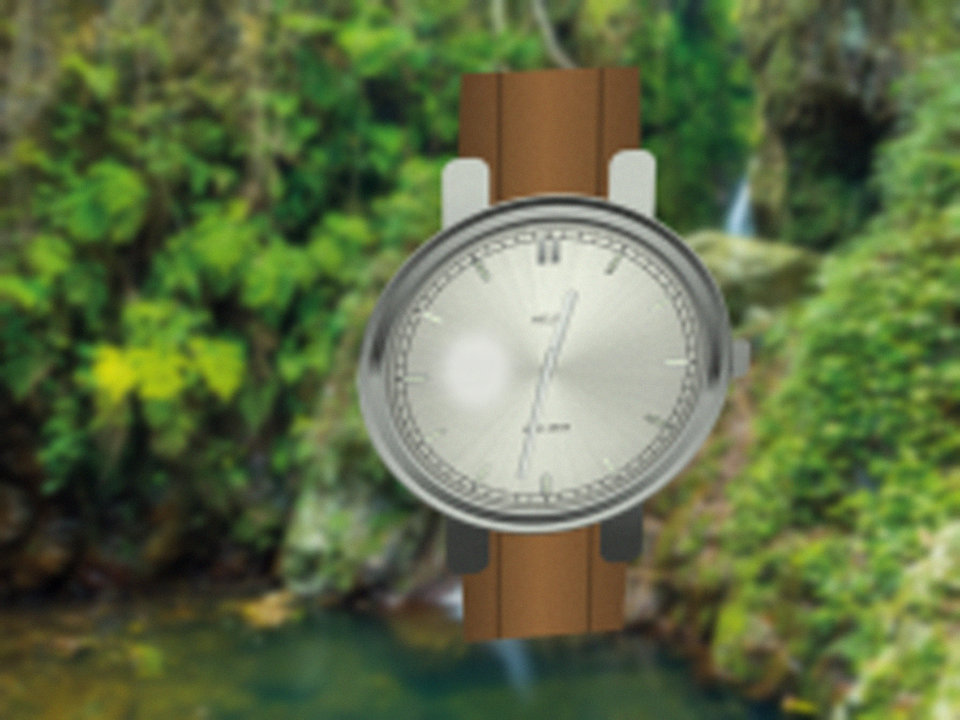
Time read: 12:32
